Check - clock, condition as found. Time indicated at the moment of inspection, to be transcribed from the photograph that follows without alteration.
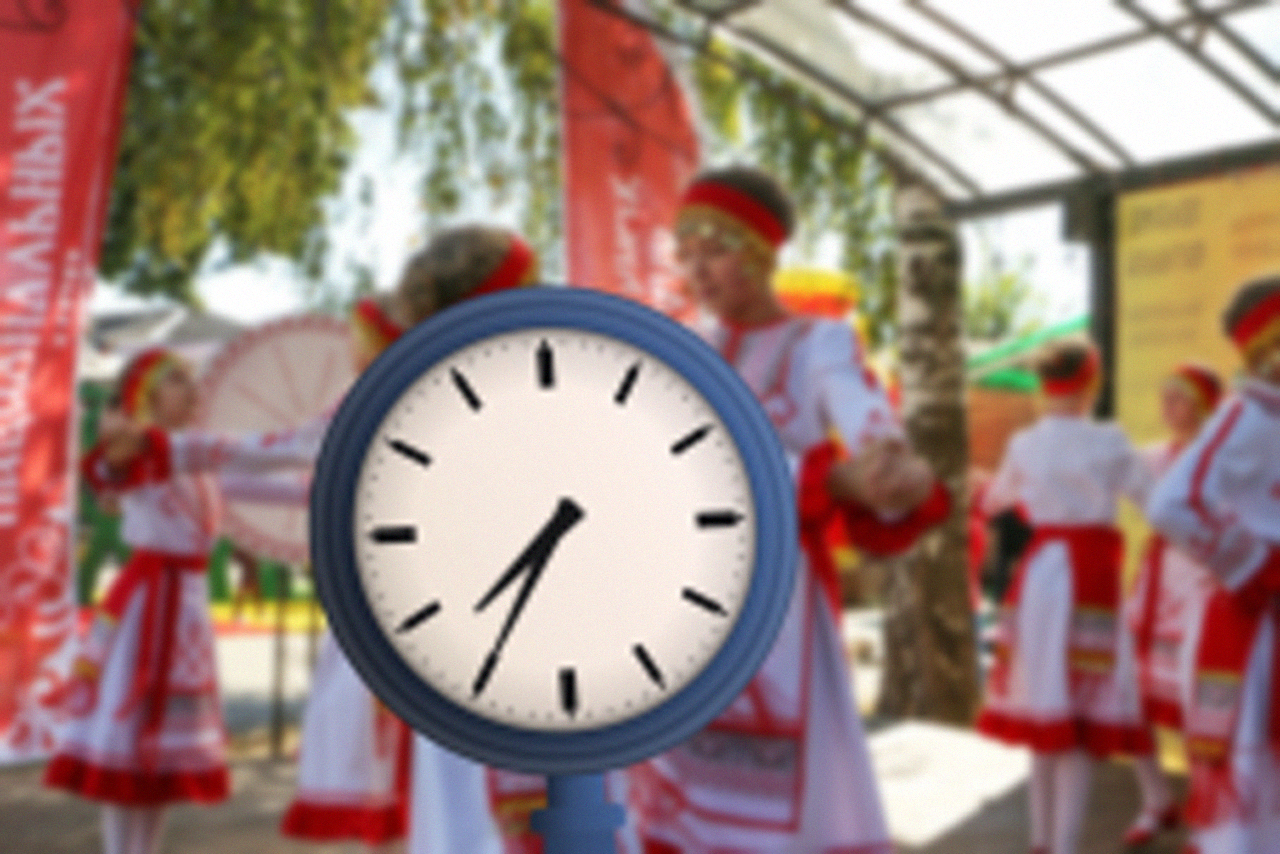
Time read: 7:35
